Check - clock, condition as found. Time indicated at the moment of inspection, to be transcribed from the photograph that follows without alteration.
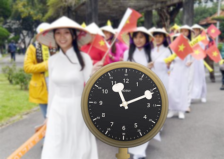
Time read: 11:11
